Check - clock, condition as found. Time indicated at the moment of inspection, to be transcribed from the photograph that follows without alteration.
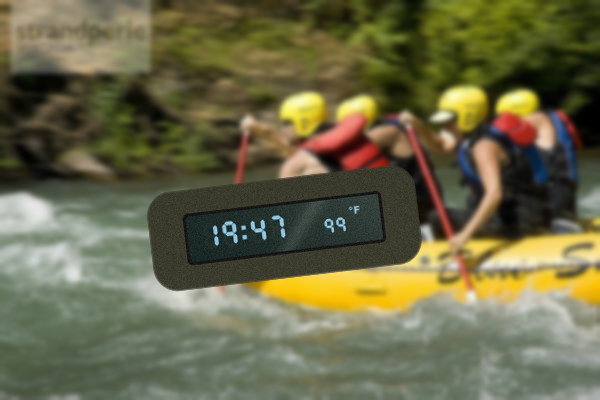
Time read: 19:47
